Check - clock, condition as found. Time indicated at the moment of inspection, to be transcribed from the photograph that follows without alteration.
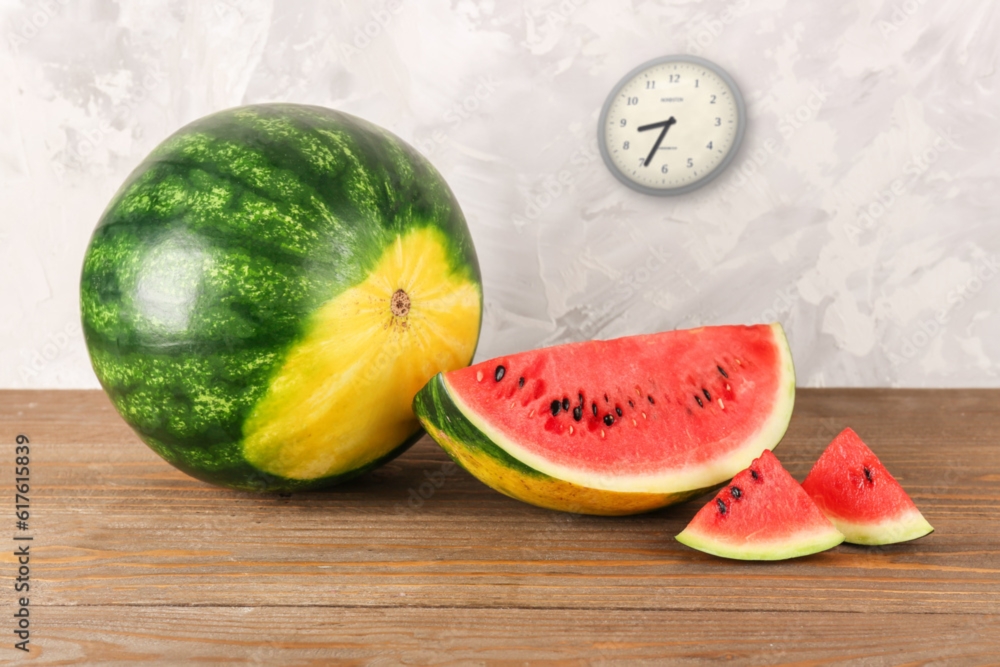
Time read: 8:34
